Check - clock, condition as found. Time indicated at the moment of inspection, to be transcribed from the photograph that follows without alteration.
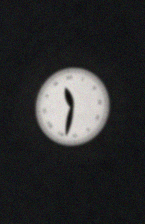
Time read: 11:33
